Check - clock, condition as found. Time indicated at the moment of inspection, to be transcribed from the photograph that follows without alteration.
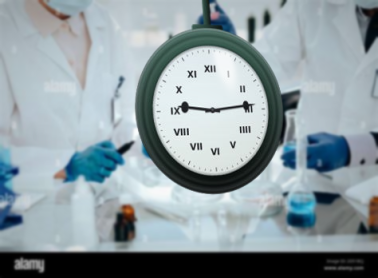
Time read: 9:14
